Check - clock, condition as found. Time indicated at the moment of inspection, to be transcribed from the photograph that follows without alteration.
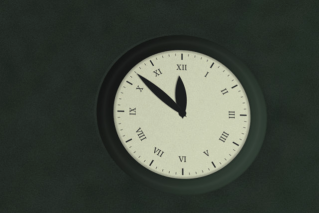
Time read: 11:52
